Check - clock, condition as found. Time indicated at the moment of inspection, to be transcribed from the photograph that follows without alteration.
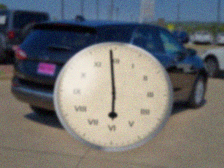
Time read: 5:59
